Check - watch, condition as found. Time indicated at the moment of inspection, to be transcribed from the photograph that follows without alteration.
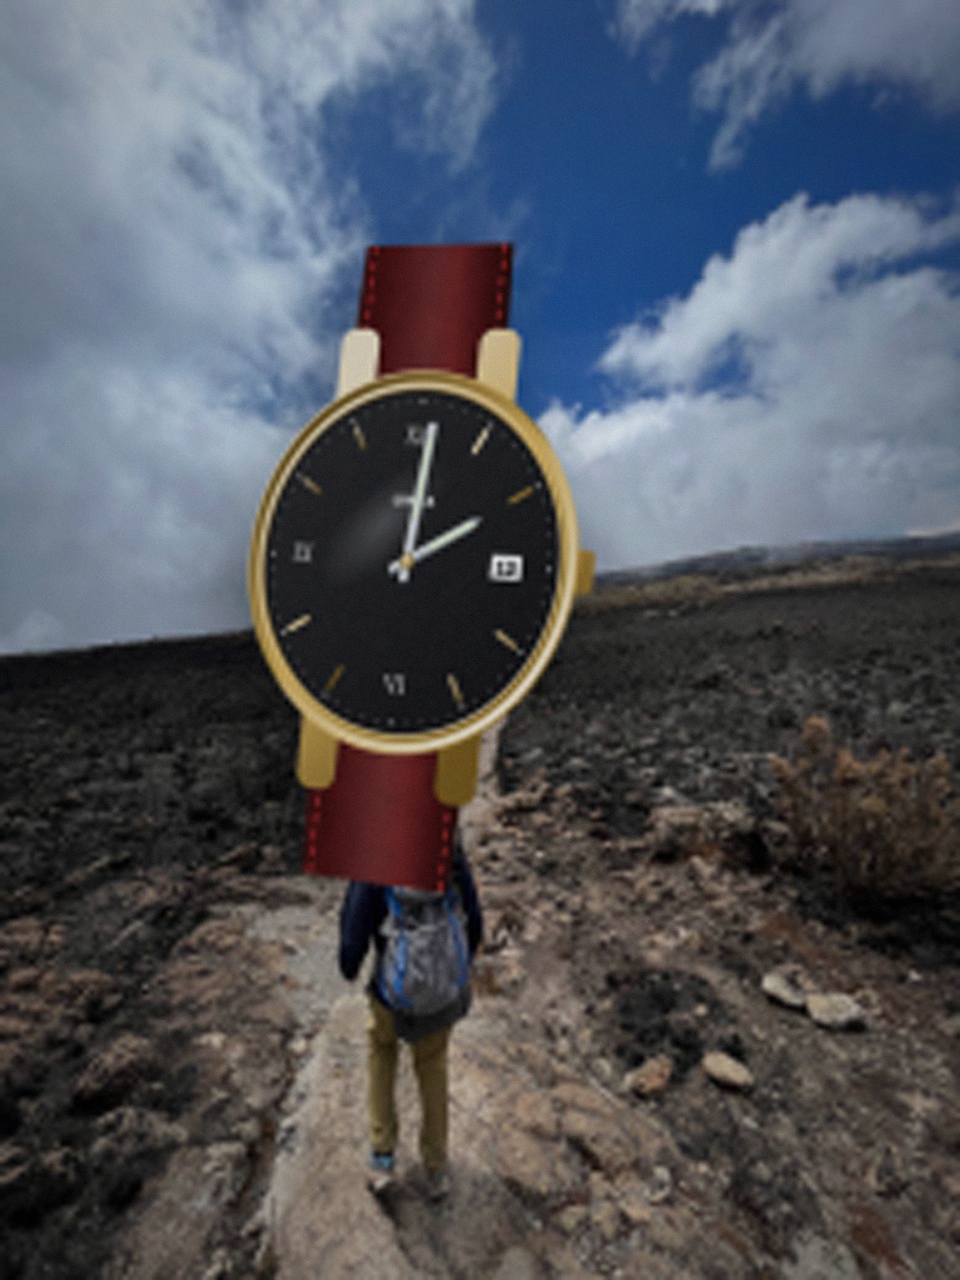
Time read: 2:01
